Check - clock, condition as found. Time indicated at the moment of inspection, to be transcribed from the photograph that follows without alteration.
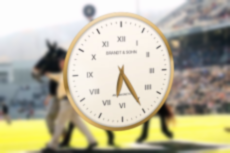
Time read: 6:25
